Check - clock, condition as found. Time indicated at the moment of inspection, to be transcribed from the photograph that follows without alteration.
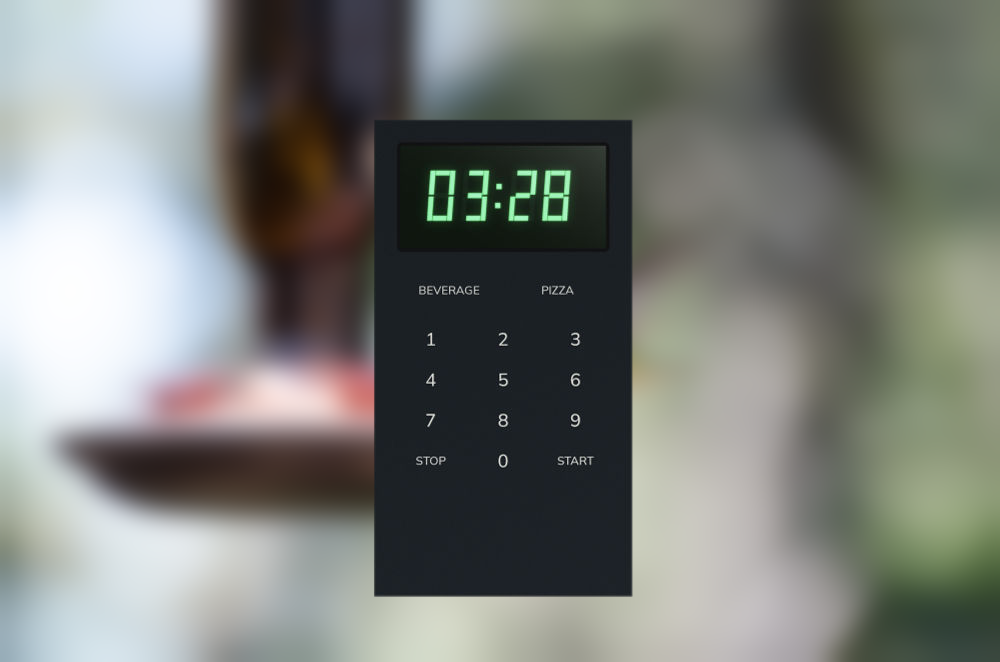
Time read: 3:28
